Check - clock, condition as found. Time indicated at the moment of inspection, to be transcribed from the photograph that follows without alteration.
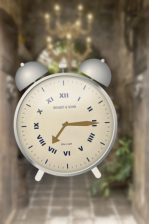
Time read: 7:15
